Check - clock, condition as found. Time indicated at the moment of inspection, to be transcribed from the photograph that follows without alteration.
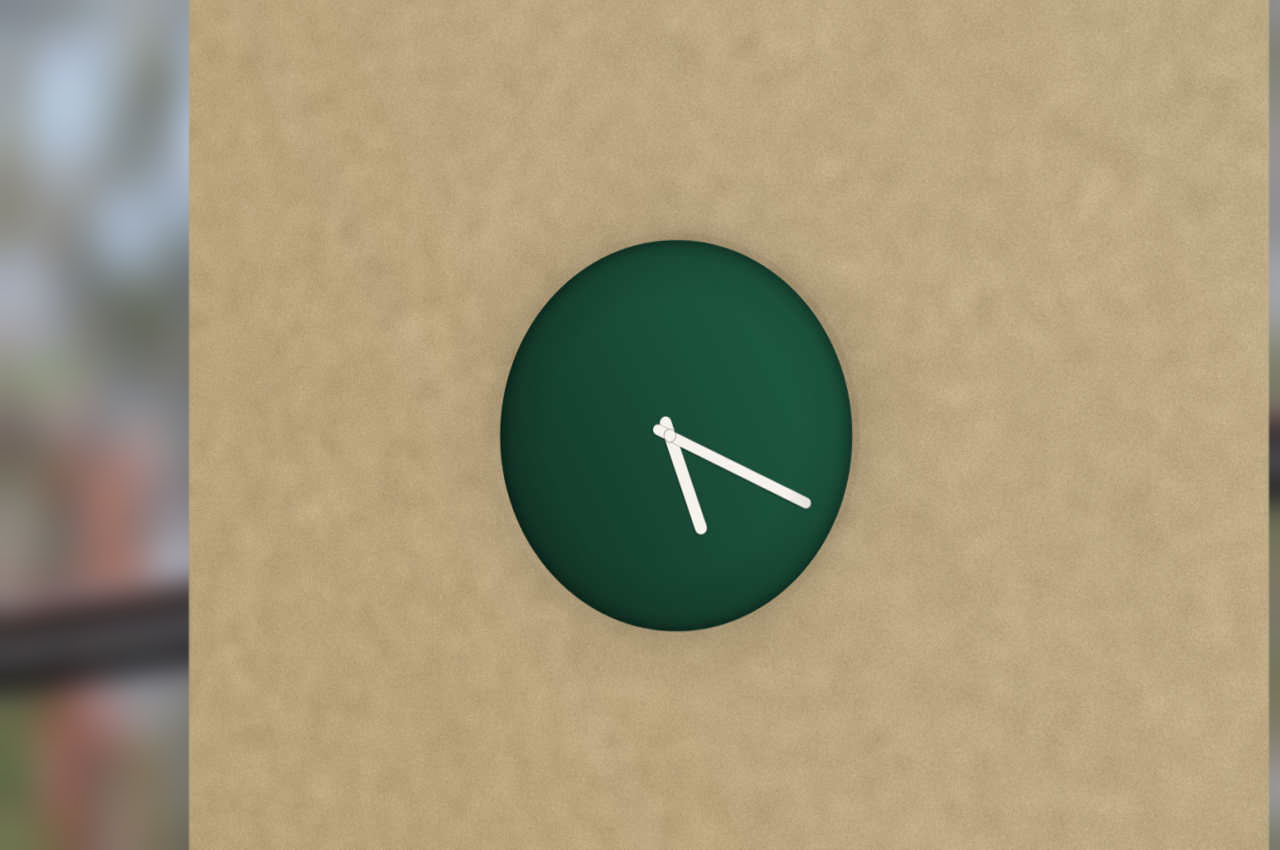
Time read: 5:19
